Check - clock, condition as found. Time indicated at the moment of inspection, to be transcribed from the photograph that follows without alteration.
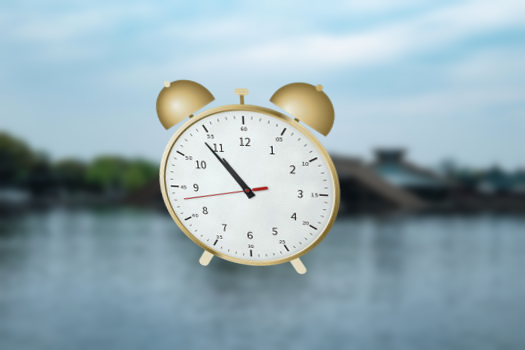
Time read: 10:53:43
